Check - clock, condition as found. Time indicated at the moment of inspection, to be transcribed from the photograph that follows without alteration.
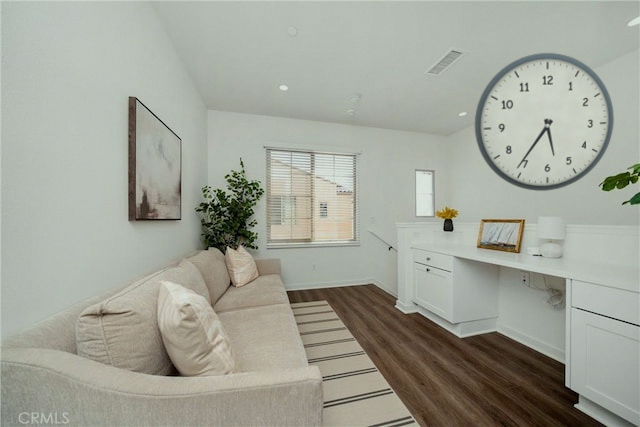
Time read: 5:36
